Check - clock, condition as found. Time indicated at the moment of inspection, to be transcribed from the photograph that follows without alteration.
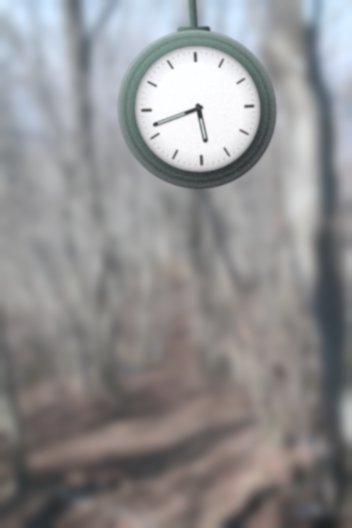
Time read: 5:42
